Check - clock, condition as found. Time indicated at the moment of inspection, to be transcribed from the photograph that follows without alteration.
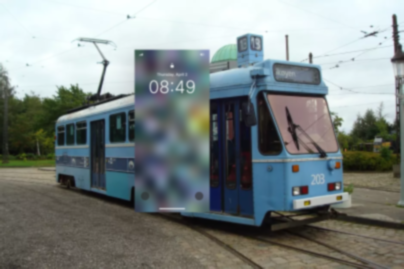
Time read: 8:49
